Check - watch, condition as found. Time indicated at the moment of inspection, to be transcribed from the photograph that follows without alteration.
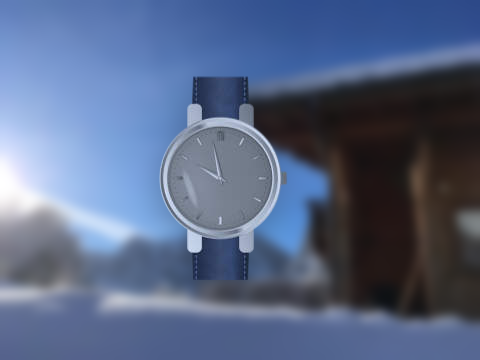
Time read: 9:58
